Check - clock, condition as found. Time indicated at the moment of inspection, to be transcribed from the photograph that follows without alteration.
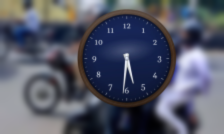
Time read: 5:31
